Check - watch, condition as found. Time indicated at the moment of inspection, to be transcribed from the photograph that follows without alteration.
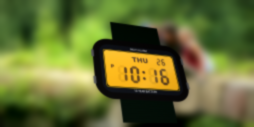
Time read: 10:16
